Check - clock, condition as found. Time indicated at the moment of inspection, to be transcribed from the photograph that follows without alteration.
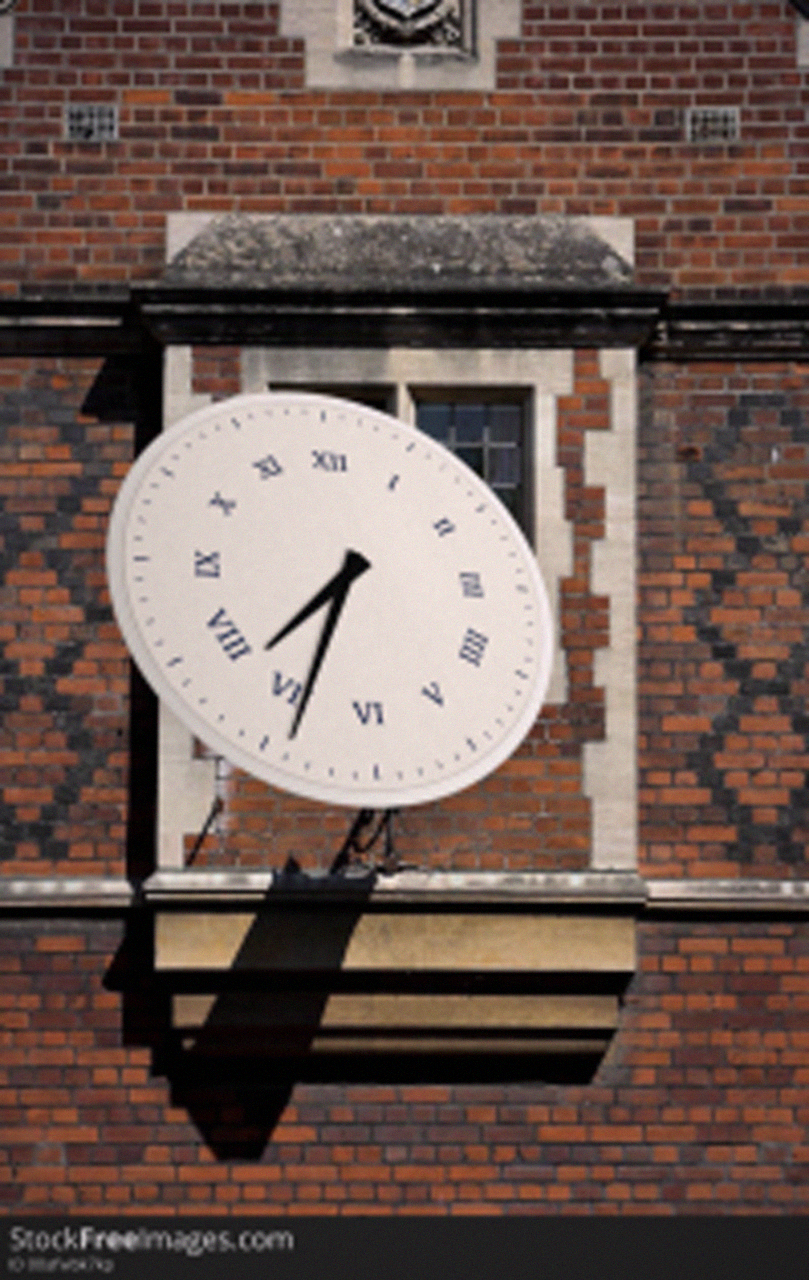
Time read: 7:34
